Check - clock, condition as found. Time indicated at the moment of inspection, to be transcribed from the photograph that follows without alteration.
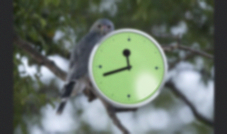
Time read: 11:42
